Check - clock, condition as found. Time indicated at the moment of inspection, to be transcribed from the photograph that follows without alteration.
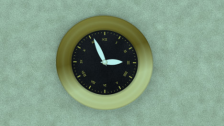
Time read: 2:56
